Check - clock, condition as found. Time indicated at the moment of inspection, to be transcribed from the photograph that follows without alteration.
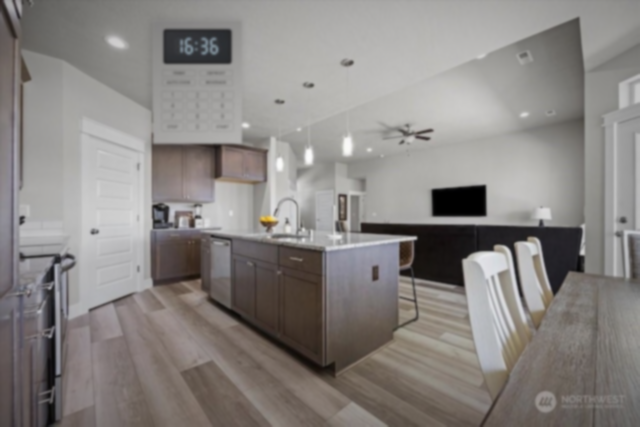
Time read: 16:36
